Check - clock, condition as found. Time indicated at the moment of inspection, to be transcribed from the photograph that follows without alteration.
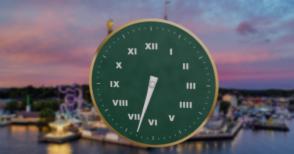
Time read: 6:33
